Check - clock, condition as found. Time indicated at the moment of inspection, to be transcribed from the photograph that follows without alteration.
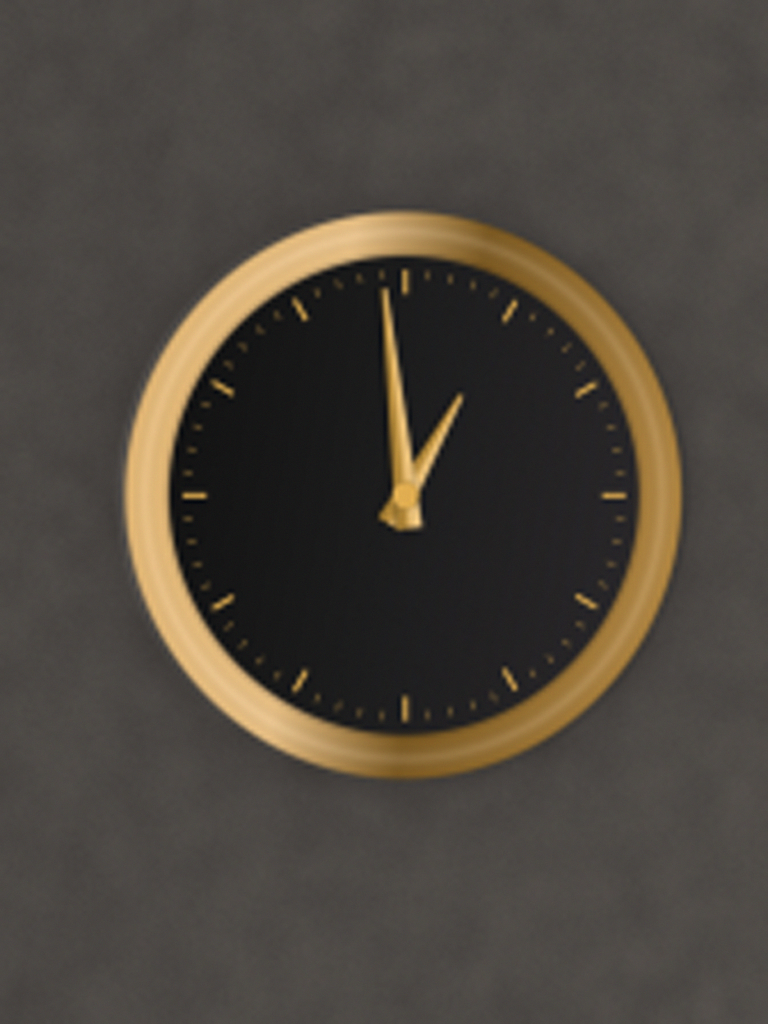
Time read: 12:59
